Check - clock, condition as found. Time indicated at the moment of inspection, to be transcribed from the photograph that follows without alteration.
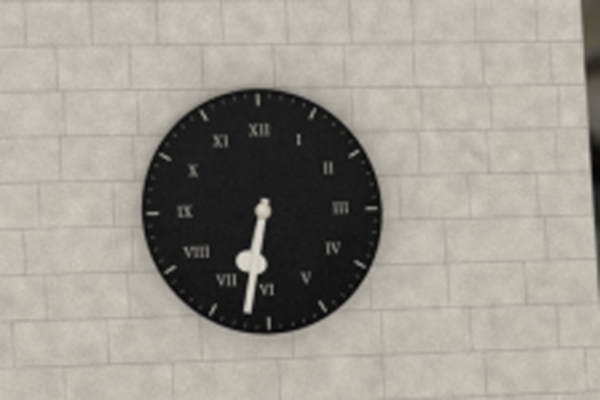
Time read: 6:32
